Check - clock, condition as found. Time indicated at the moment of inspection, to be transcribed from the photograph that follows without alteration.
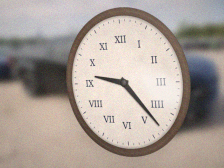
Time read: 9:23
